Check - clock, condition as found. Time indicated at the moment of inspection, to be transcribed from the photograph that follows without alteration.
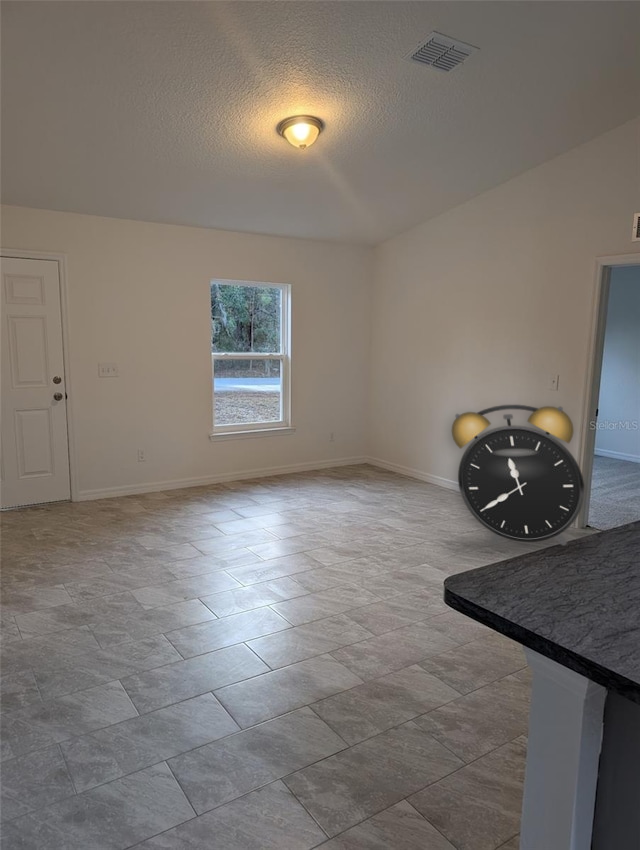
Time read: 11:40
